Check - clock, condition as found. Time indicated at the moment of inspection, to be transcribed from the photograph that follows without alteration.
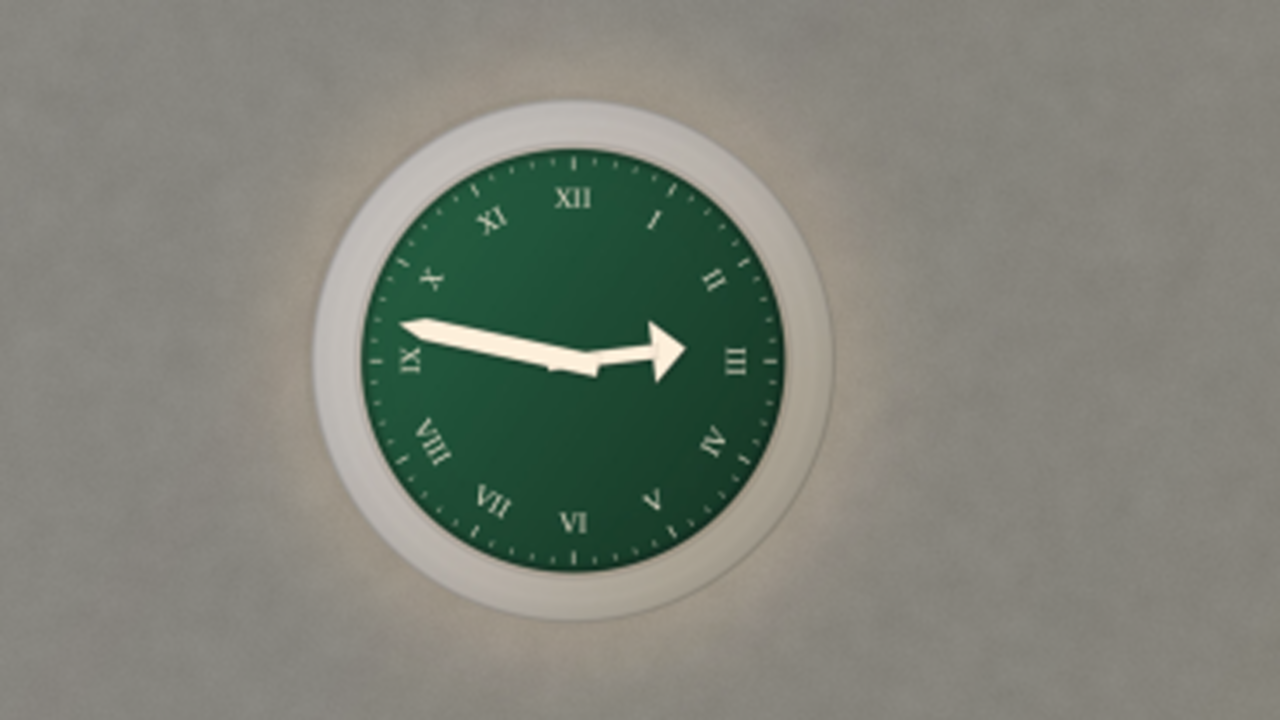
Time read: 2:47
